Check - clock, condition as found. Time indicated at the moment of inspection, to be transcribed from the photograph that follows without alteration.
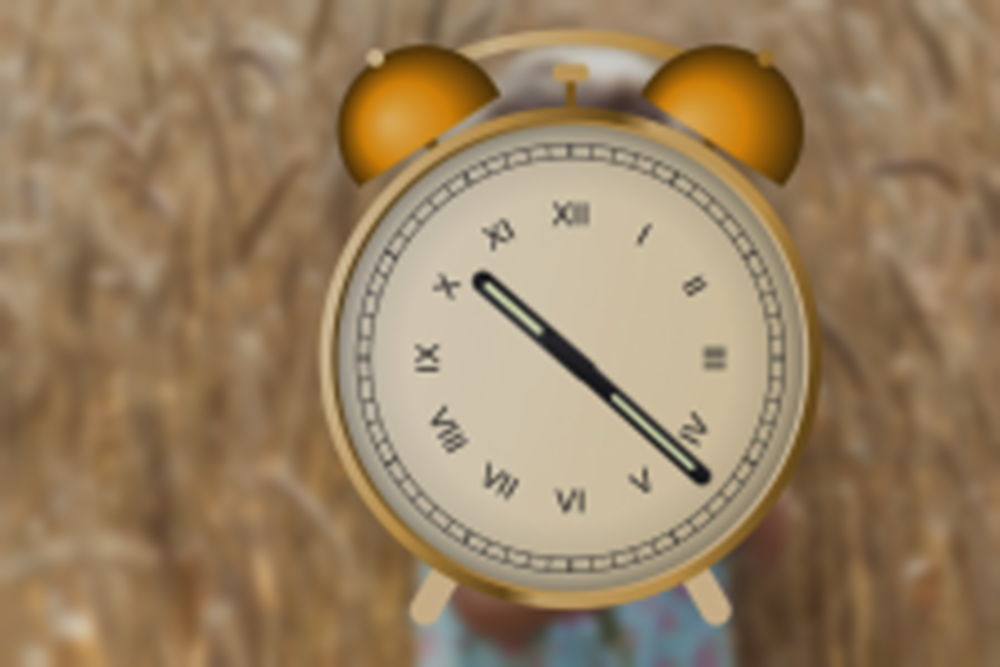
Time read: 10:22
